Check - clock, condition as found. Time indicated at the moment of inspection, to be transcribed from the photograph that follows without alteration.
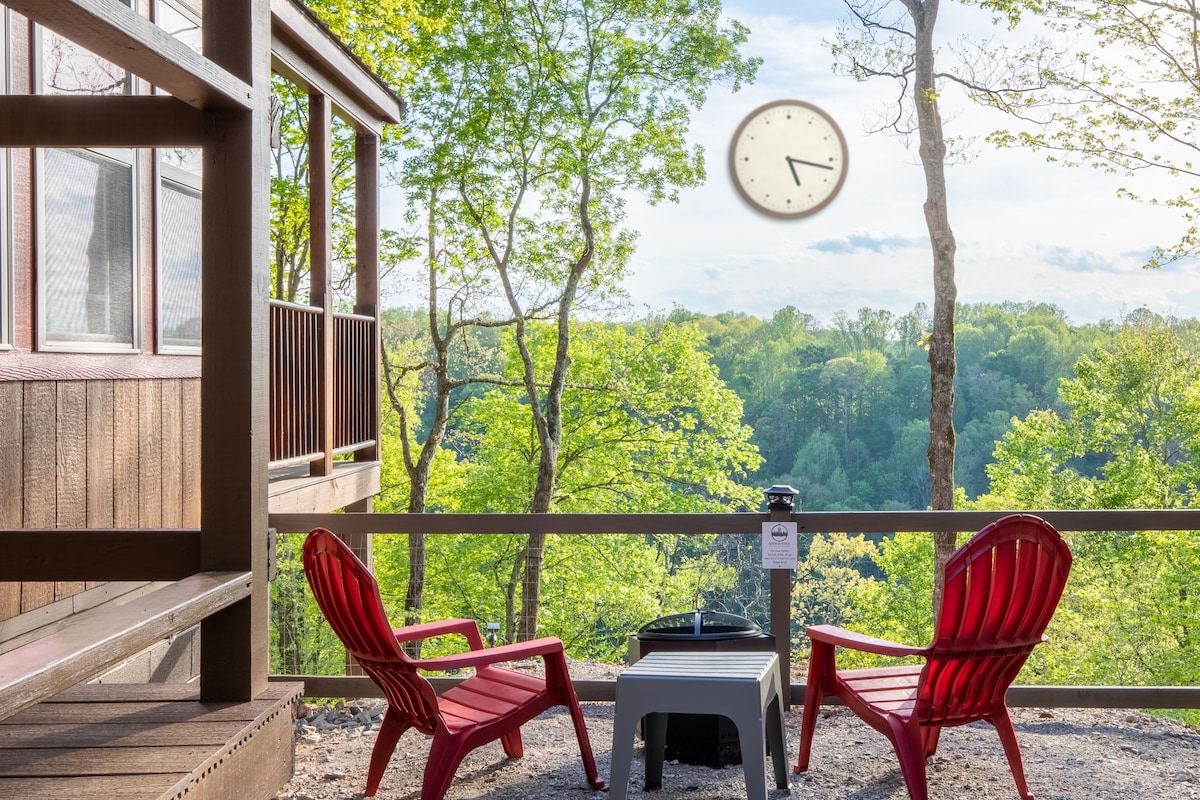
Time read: 5:17
